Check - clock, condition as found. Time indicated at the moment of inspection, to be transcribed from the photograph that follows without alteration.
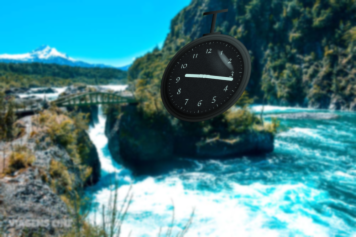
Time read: 9:17
